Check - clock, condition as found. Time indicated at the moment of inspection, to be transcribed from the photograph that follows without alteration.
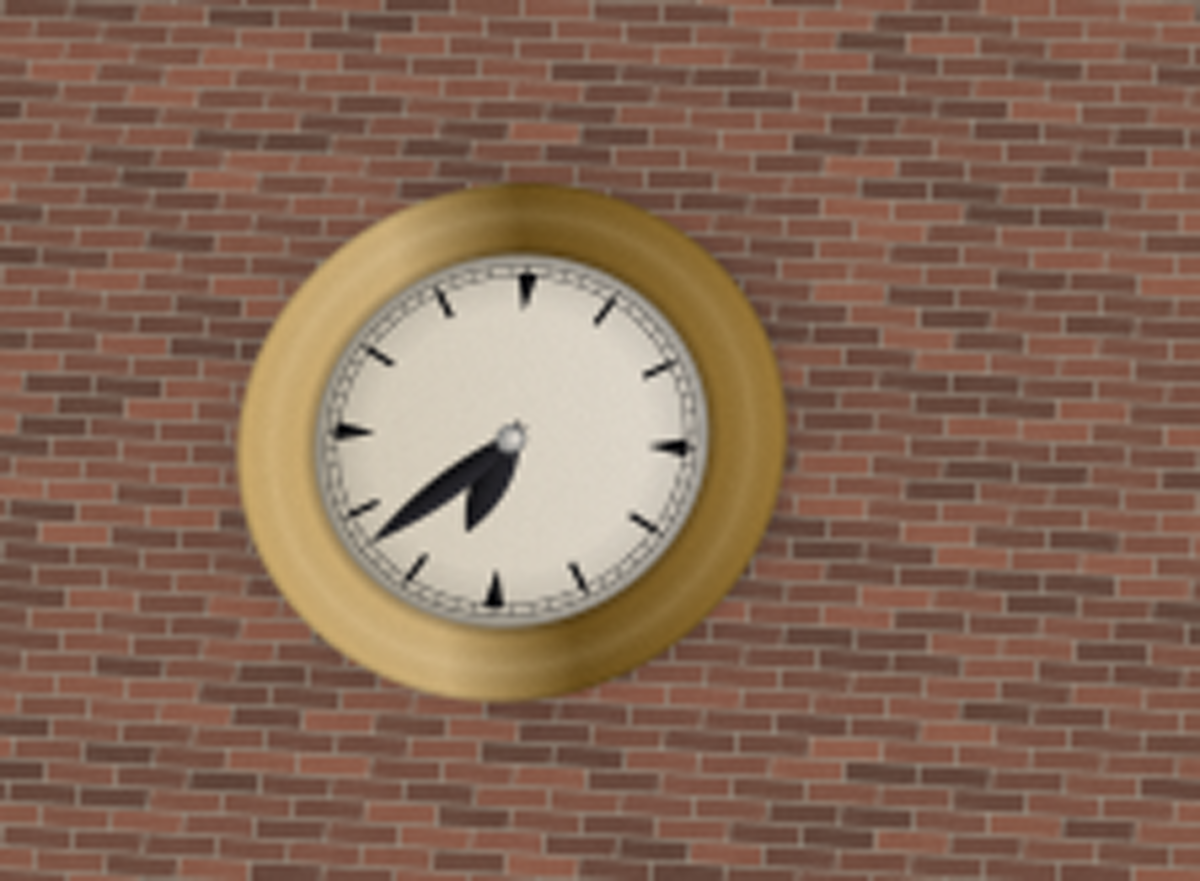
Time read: 6:38
